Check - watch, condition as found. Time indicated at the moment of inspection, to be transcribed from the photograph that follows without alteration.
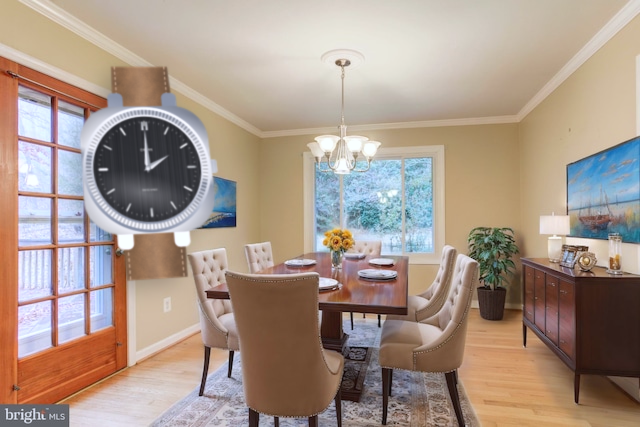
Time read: 2:00
